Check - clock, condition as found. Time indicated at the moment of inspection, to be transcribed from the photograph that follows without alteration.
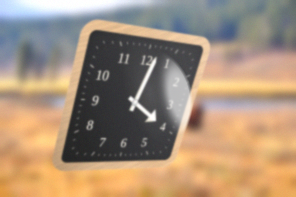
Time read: 4:02
